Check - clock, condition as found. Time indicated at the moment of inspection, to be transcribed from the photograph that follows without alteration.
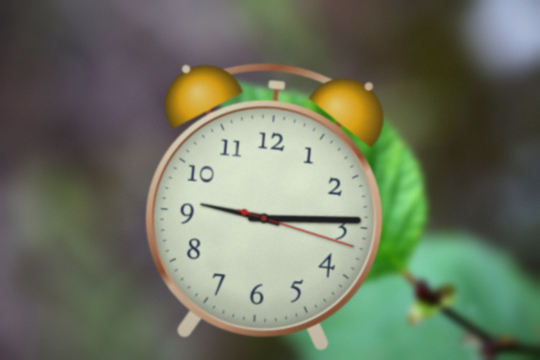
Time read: 9:14:17
